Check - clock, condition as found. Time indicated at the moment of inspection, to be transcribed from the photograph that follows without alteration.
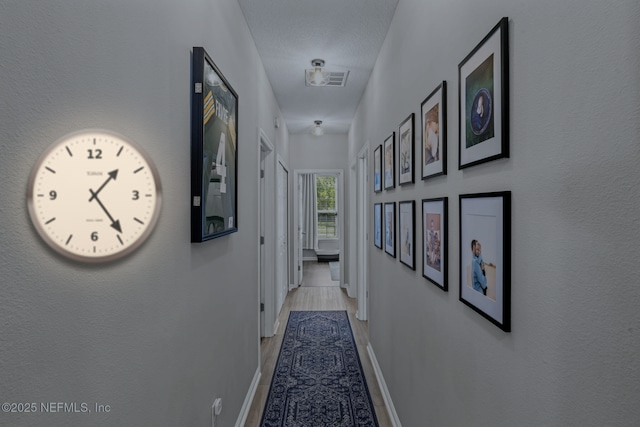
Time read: 1:24
